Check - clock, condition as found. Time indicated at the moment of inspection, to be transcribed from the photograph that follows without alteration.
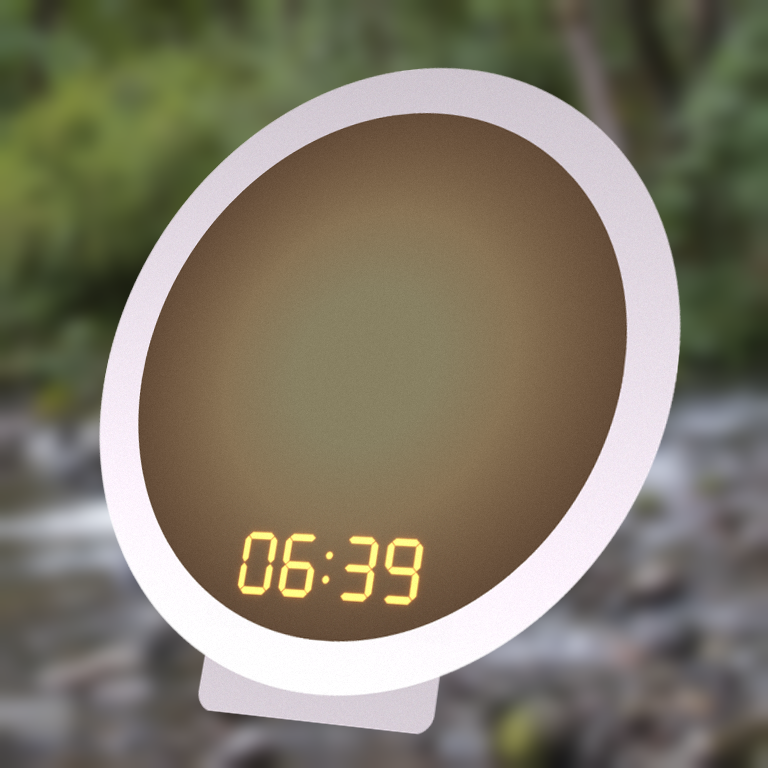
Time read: 6:39
